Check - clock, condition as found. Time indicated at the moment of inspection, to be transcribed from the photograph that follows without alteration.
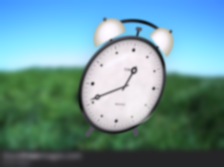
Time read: 12:41
